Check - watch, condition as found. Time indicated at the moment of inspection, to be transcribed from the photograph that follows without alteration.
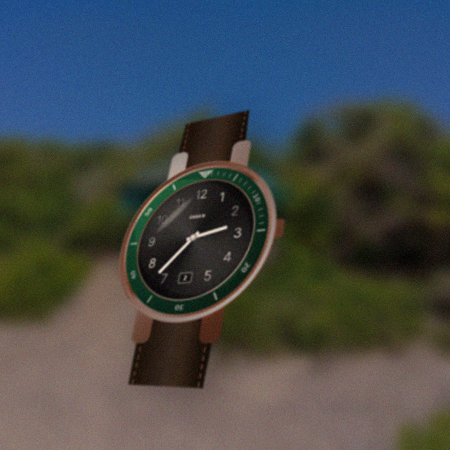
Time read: 2:37
